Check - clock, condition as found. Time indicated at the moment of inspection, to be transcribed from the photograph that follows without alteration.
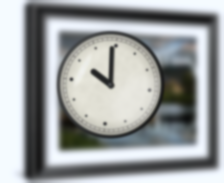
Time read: 9:59
